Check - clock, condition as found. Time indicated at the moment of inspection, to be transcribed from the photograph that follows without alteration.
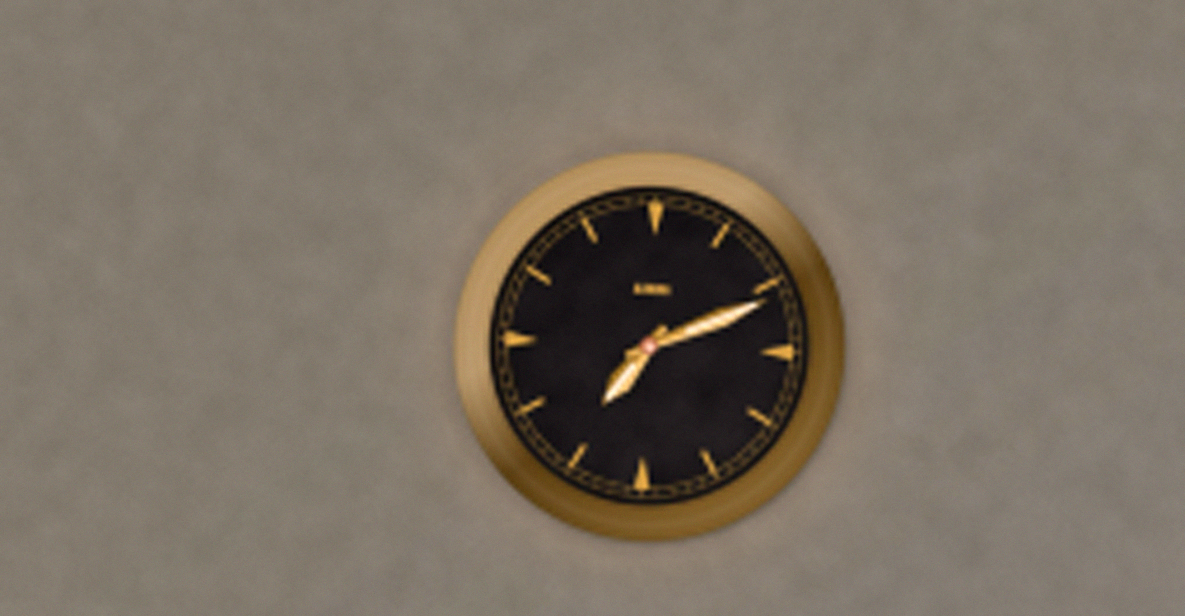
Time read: 7:11
